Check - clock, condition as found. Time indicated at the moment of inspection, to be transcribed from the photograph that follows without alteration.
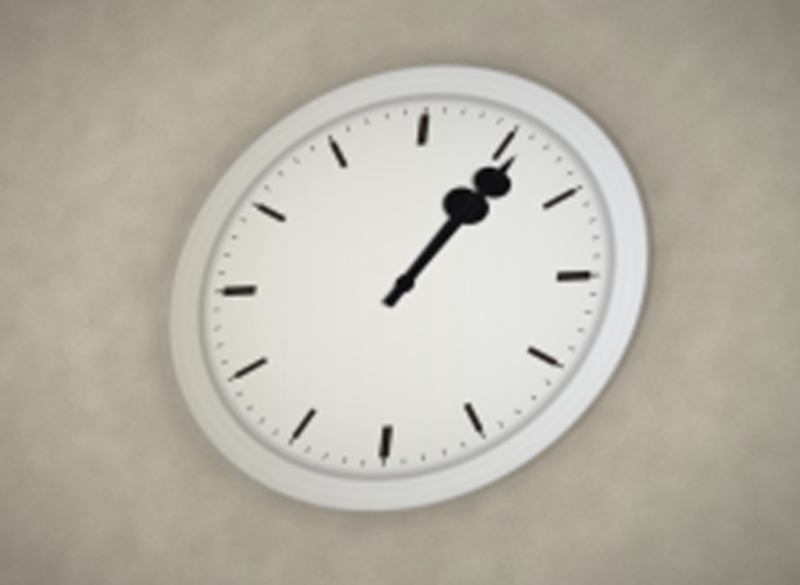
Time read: 1:06
